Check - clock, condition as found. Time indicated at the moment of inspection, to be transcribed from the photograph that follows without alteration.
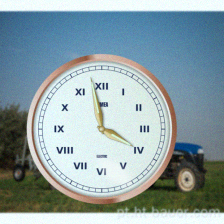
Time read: 3:58
